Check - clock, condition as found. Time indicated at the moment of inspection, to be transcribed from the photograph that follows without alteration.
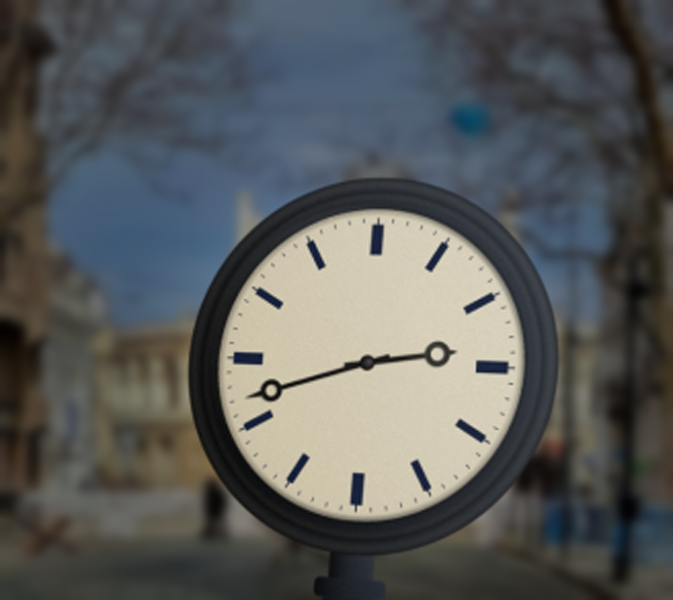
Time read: 2:42
